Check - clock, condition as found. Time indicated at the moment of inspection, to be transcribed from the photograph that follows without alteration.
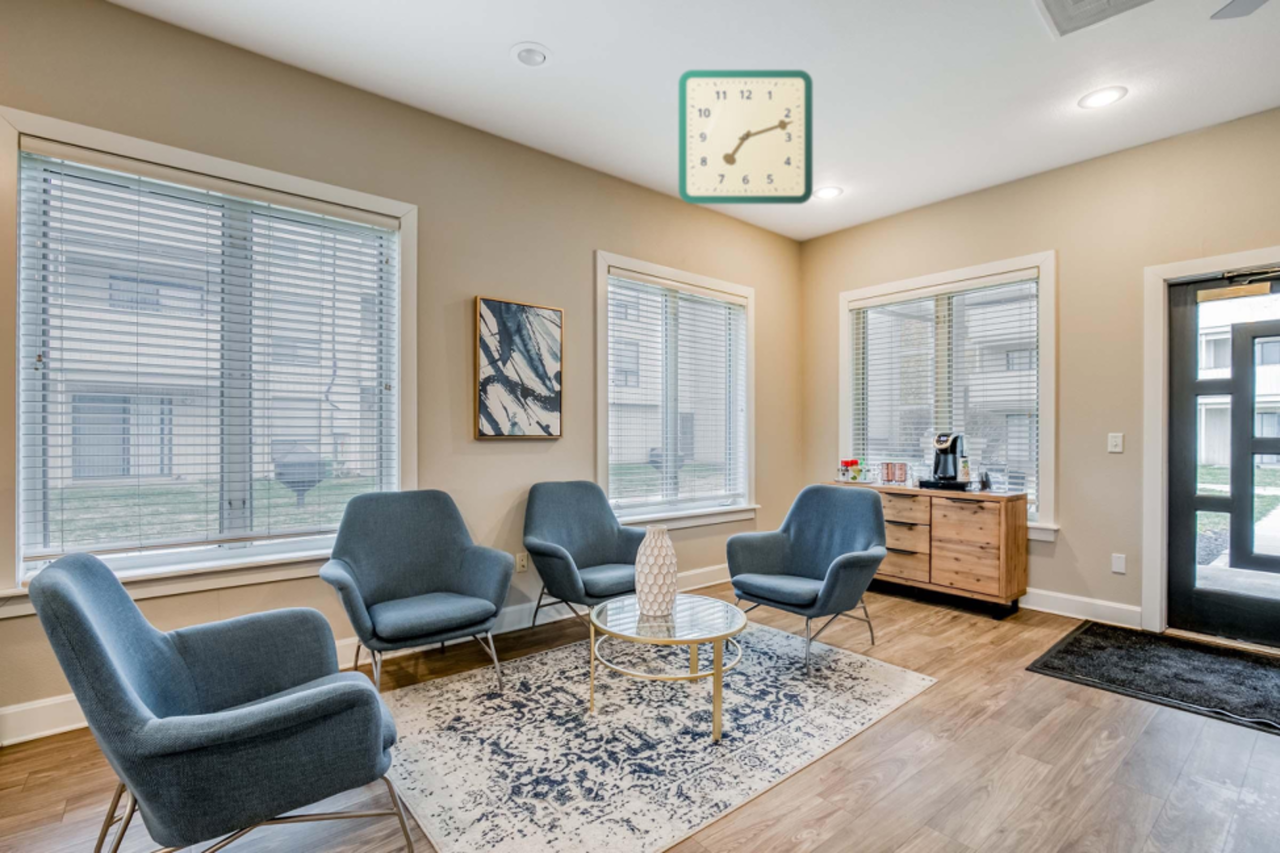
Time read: 7:12
